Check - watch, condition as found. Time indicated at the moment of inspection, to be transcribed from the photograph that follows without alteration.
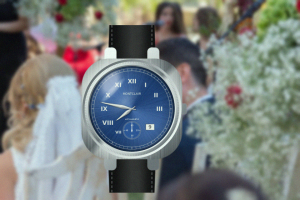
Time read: 7:47
